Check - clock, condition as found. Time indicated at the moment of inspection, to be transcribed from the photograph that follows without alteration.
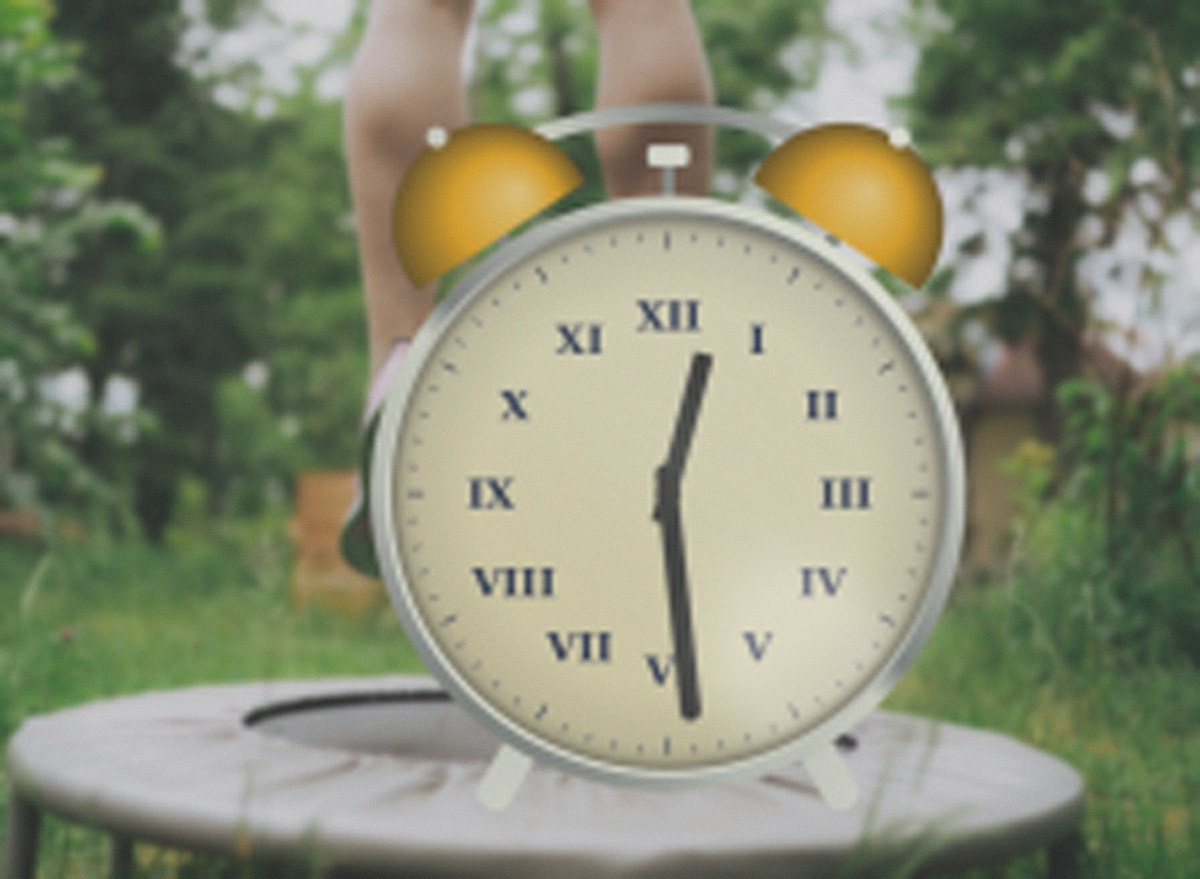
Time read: 12:29
